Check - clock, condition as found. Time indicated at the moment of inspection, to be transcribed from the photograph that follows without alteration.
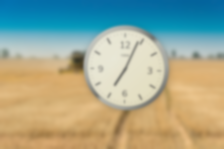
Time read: 7:04
